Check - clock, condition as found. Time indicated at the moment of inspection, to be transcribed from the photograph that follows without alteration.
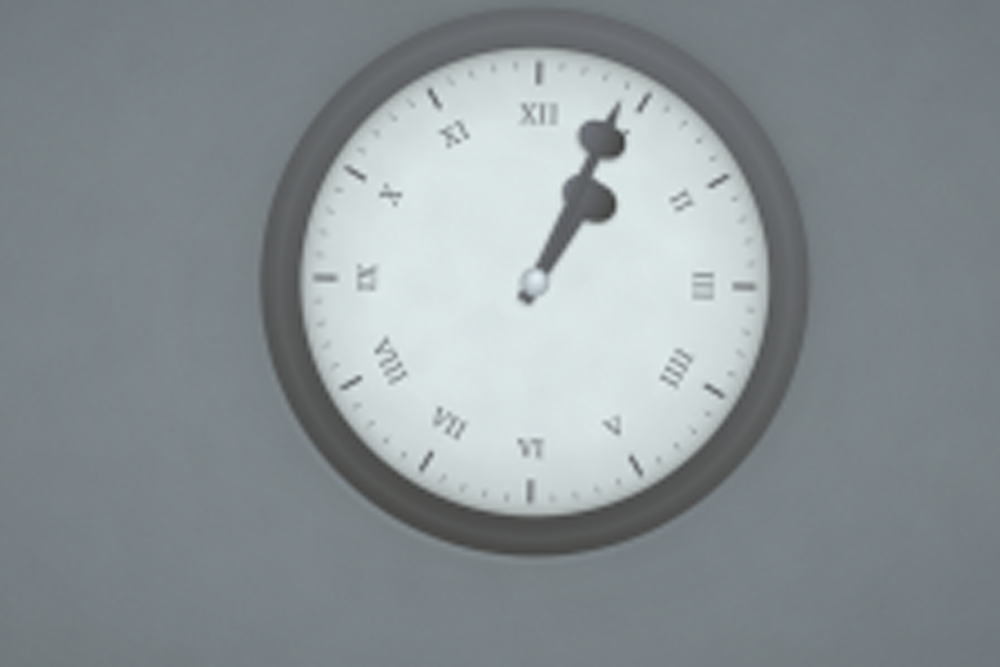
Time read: 1:04
